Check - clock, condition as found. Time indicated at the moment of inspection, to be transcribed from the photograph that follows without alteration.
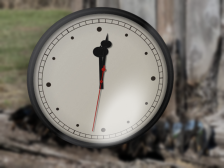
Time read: 12:01:32
